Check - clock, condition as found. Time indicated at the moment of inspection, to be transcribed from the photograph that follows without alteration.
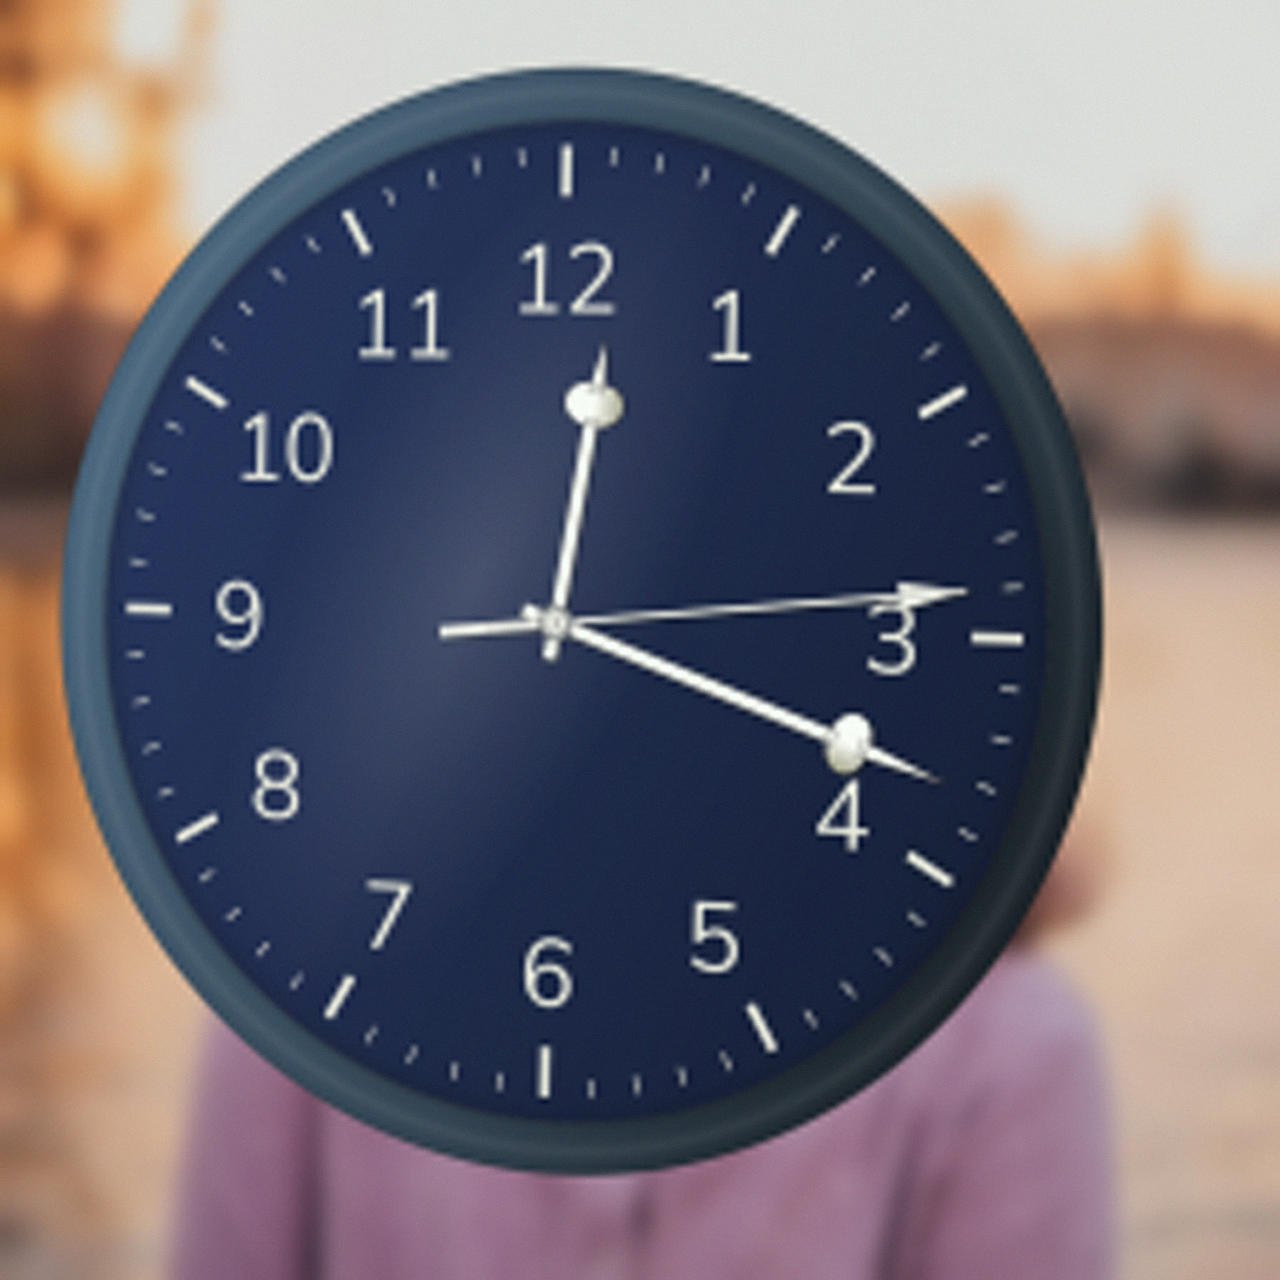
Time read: 12:18:14
